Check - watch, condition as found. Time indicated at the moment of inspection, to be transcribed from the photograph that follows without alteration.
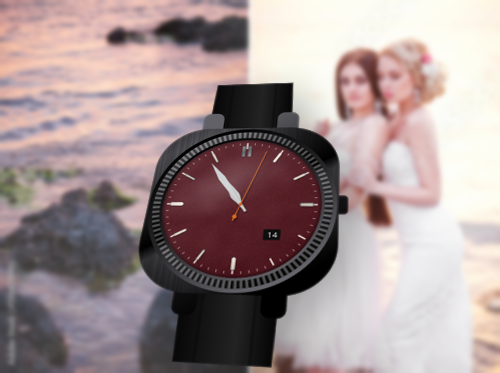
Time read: 10:54:03
